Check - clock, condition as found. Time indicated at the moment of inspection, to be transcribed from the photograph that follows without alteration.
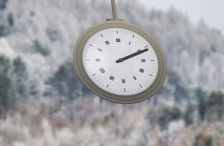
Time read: 2:11
